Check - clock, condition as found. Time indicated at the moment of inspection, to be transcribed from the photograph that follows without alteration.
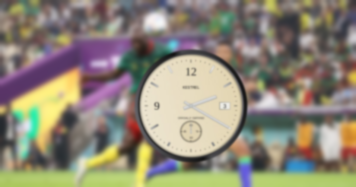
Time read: 2:20
